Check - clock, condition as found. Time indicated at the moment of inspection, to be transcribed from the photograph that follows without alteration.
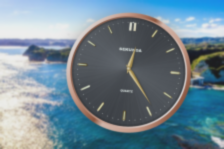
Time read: 12:24
